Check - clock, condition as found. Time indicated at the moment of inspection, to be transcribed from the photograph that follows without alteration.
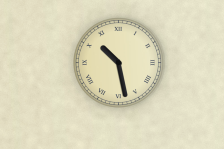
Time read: 10:28
